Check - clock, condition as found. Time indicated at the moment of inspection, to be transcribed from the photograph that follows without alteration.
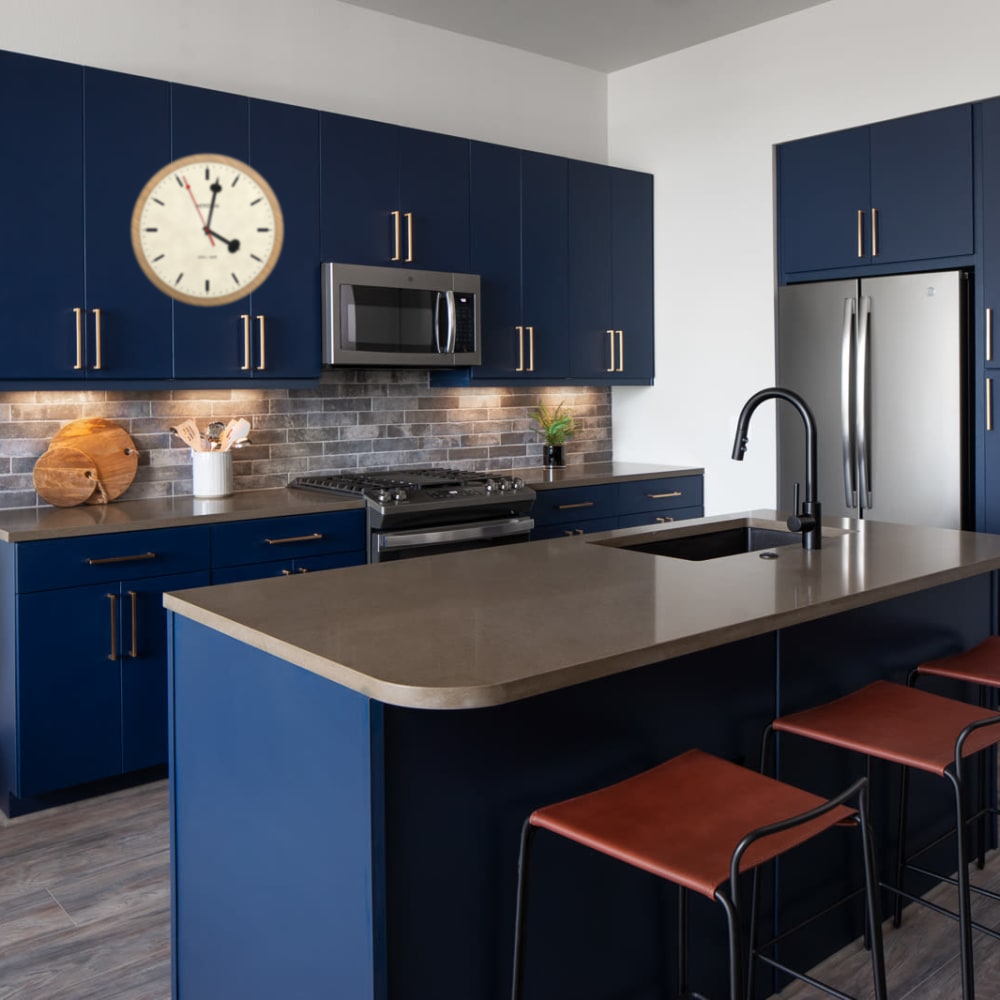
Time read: 4:01:56
